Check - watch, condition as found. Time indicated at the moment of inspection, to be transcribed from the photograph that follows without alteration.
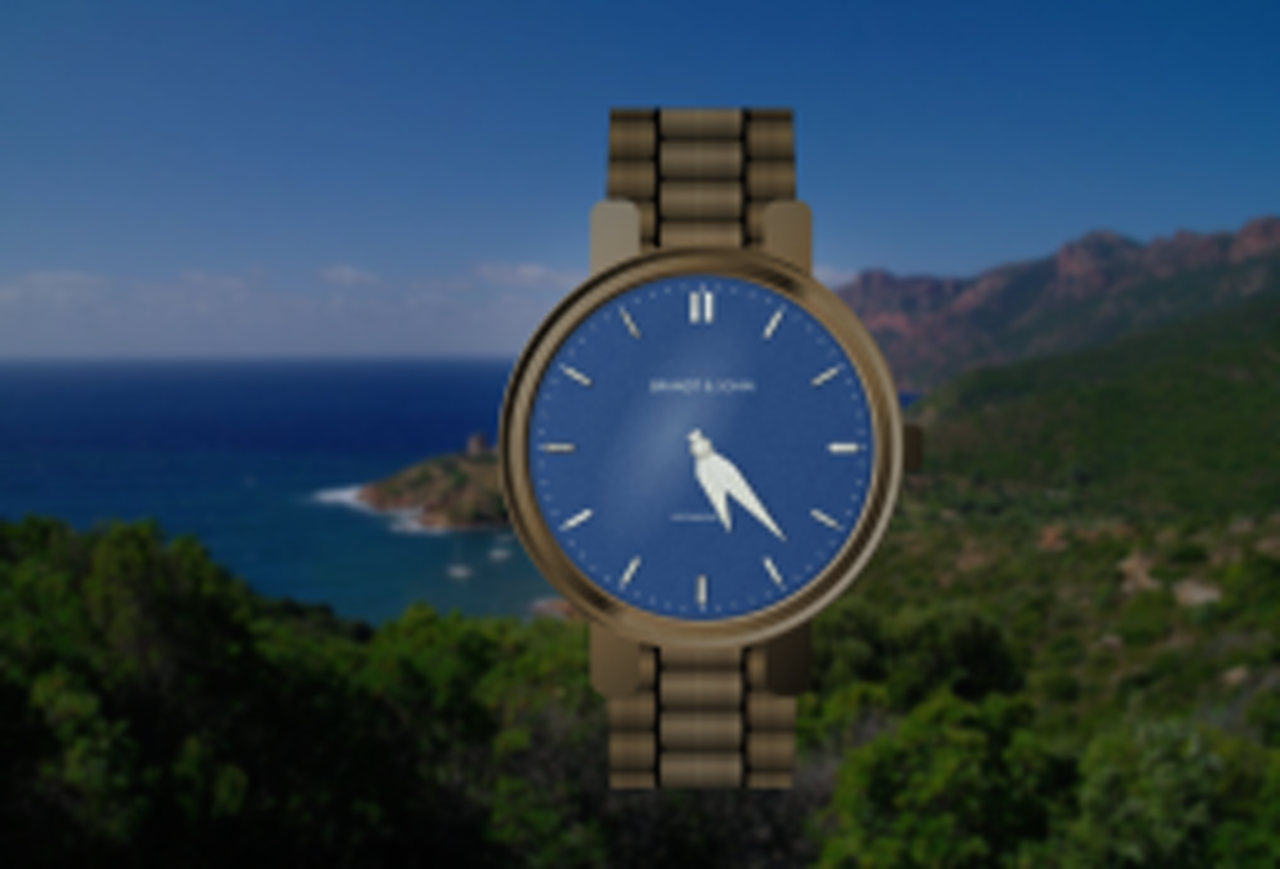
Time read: 5:23
